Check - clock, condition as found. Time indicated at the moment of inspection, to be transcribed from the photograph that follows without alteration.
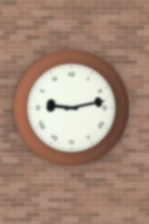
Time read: 9:13
